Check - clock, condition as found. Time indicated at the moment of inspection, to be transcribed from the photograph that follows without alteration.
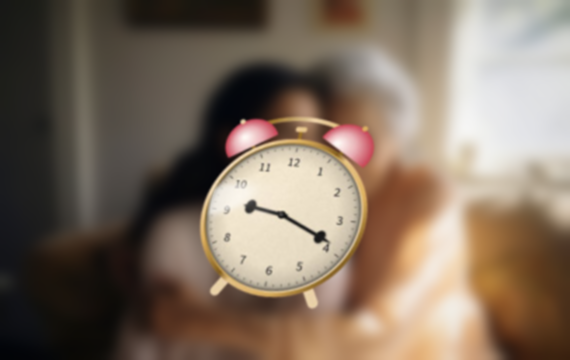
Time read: 9:19
